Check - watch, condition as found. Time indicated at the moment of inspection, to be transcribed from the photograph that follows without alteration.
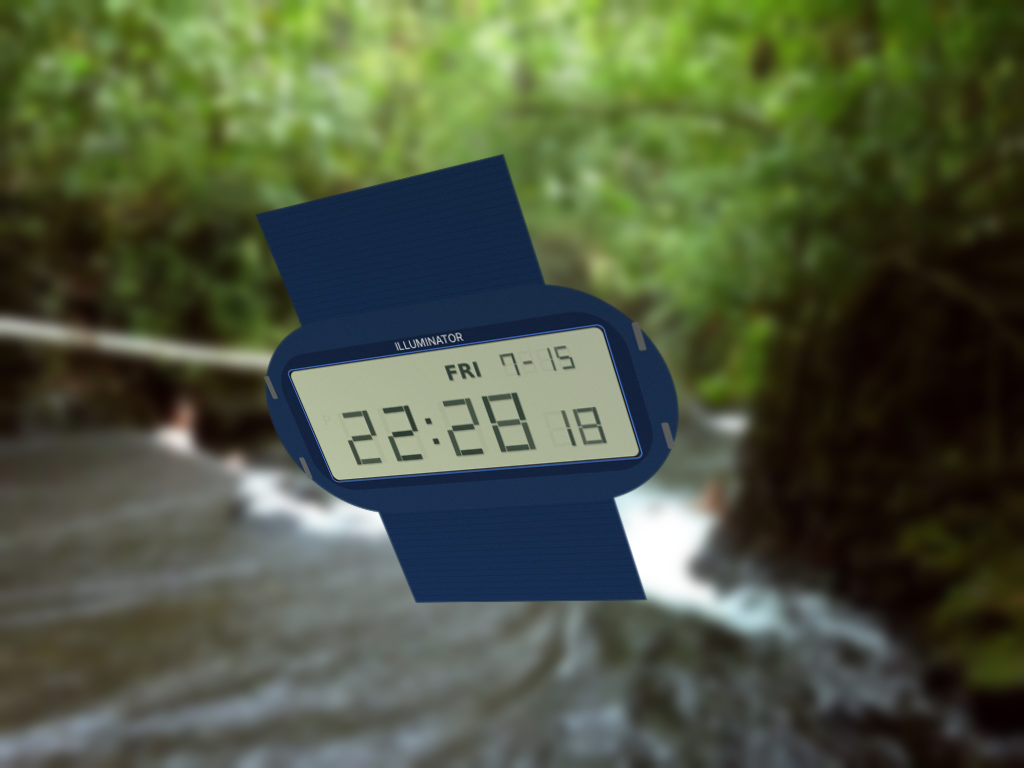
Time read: 22:28:18
